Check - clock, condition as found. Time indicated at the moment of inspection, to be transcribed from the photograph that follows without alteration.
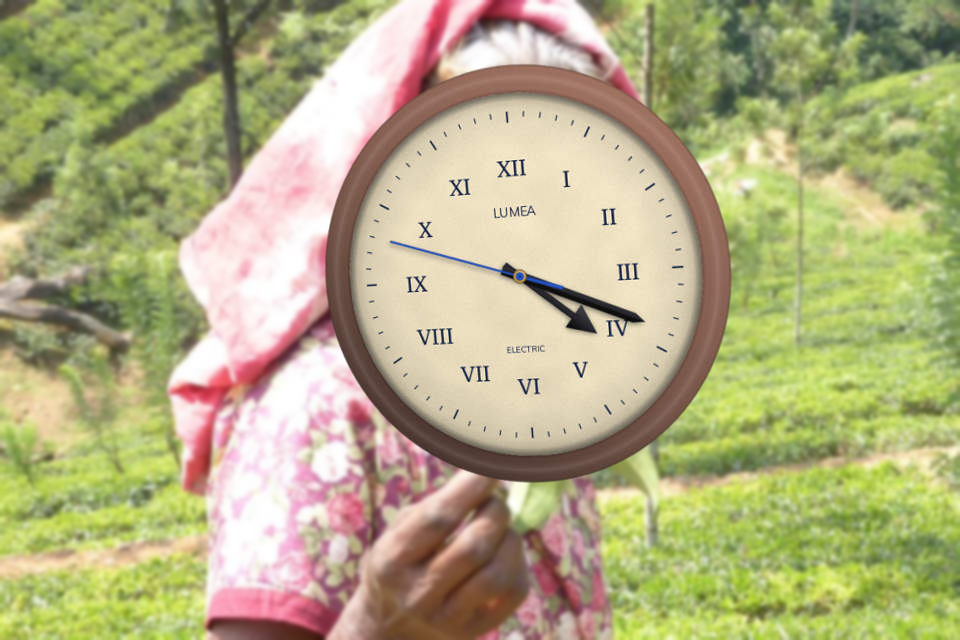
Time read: 4:18:48
